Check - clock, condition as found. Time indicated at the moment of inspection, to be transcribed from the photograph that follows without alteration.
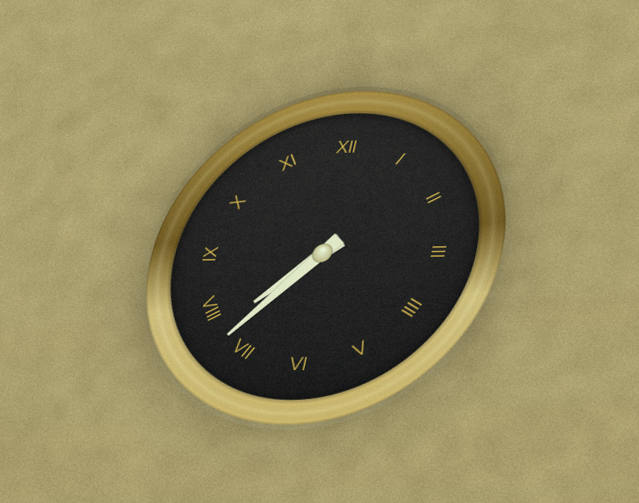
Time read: 7:37
